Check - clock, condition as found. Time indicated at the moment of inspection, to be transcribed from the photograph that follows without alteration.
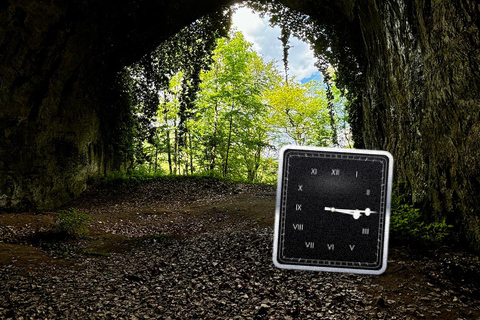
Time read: 3:15
